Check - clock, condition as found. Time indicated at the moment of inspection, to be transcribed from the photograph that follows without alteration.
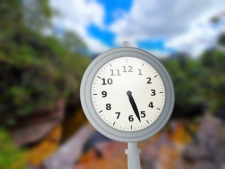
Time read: 5:27
